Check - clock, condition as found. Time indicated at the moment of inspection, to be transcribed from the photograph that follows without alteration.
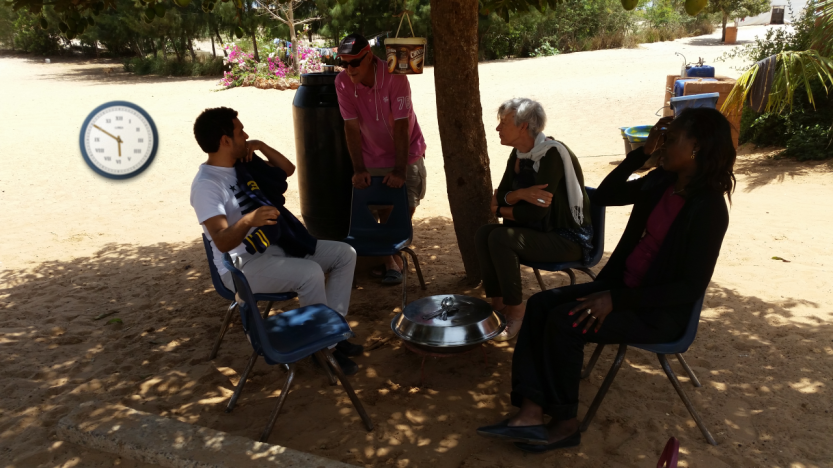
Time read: 5:50
